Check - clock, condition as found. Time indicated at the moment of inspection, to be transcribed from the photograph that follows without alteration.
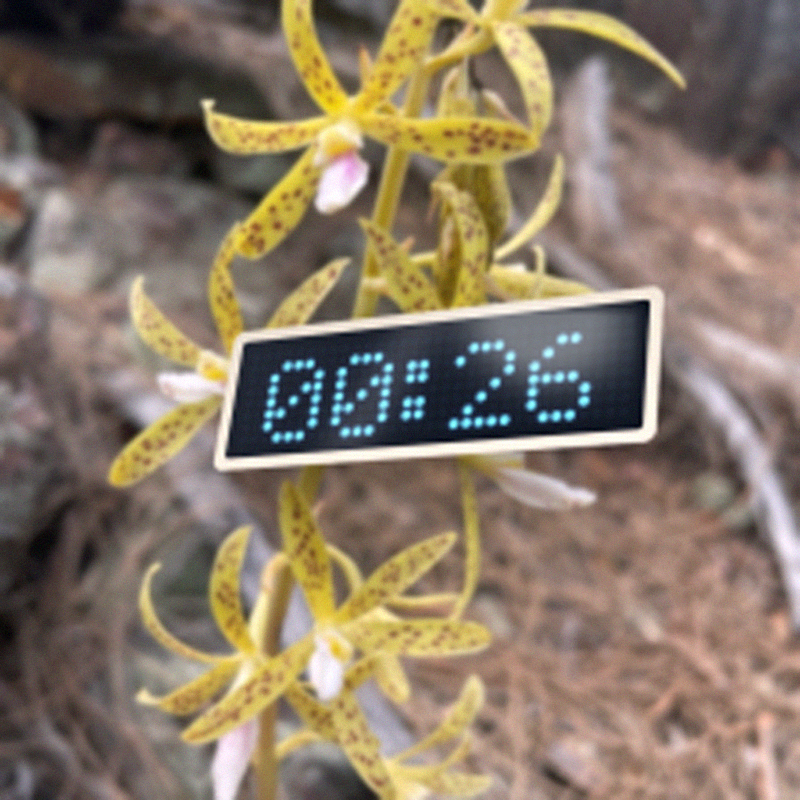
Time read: 0:26
